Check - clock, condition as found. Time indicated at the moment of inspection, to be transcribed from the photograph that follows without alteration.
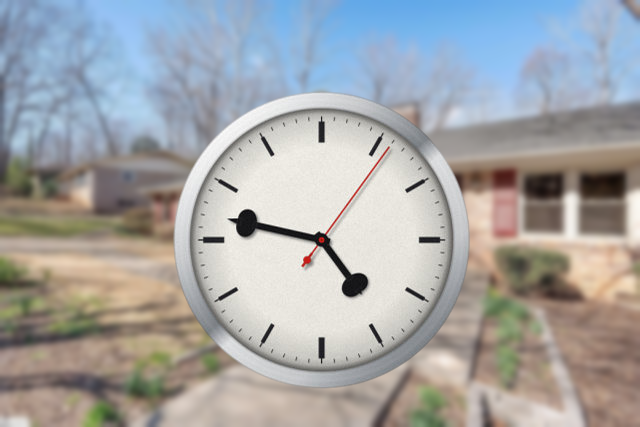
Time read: 4:47:06
